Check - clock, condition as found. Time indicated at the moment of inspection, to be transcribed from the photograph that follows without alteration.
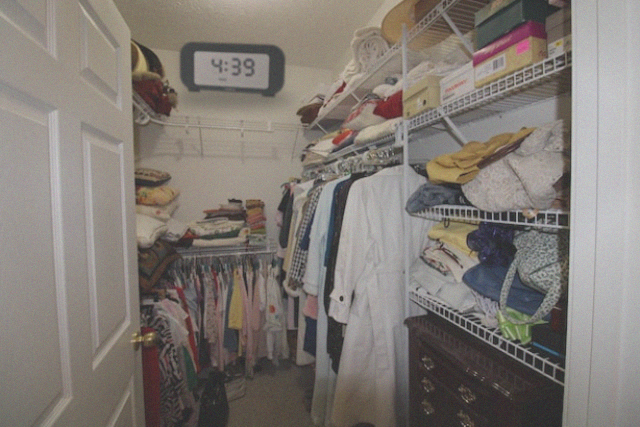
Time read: 4:39
